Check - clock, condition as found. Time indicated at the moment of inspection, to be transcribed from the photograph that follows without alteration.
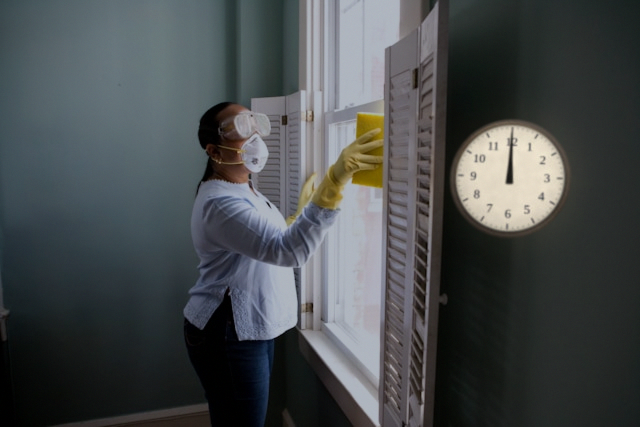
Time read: 12:00
